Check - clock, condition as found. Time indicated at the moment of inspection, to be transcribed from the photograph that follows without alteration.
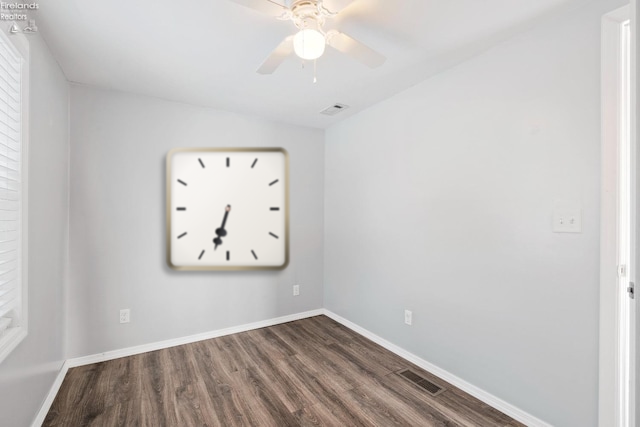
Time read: 6:33
